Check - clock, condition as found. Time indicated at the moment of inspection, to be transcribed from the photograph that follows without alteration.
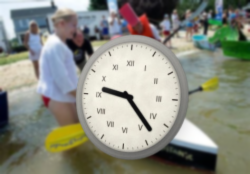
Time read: 9:23
